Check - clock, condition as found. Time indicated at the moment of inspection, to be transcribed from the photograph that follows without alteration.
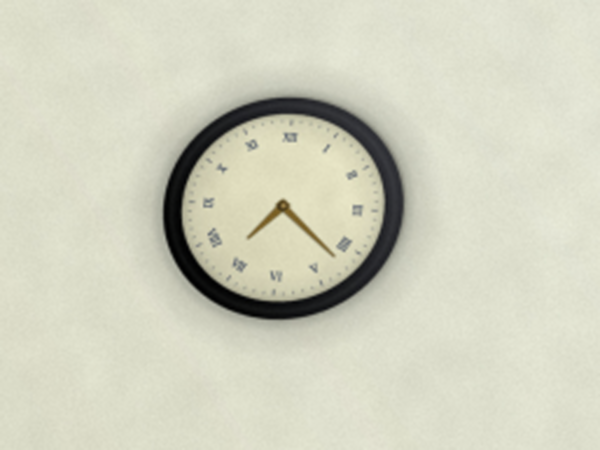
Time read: 7:22
